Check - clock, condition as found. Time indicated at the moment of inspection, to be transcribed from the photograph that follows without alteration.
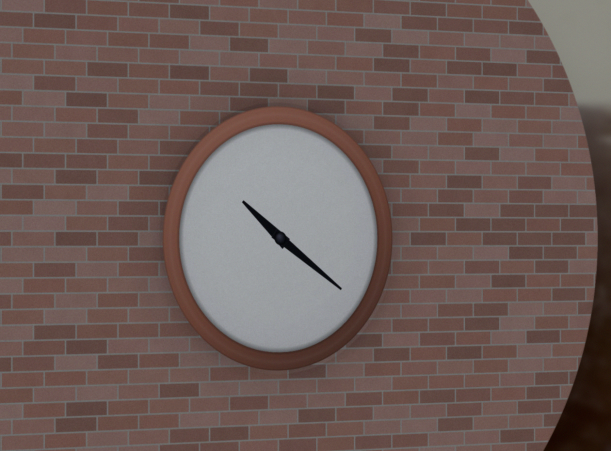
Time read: 10:21
